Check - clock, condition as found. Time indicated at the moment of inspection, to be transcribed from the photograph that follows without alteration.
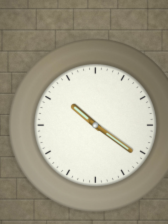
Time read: 10:21
